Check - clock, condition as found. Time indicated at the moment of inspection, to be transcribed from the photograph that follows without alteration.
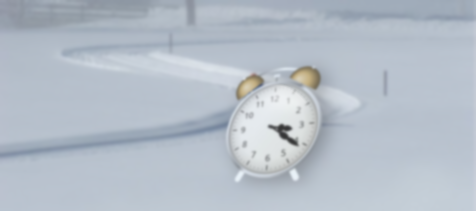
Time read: 3:21
